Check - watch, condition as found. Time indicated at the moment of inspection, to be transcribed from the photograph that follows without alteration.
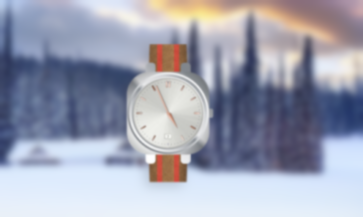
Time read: 4:56
